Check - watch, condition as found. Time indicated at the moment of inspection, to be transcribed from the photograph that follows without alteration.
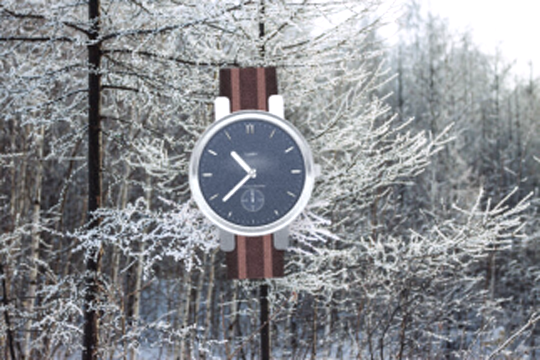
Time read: 10:38
